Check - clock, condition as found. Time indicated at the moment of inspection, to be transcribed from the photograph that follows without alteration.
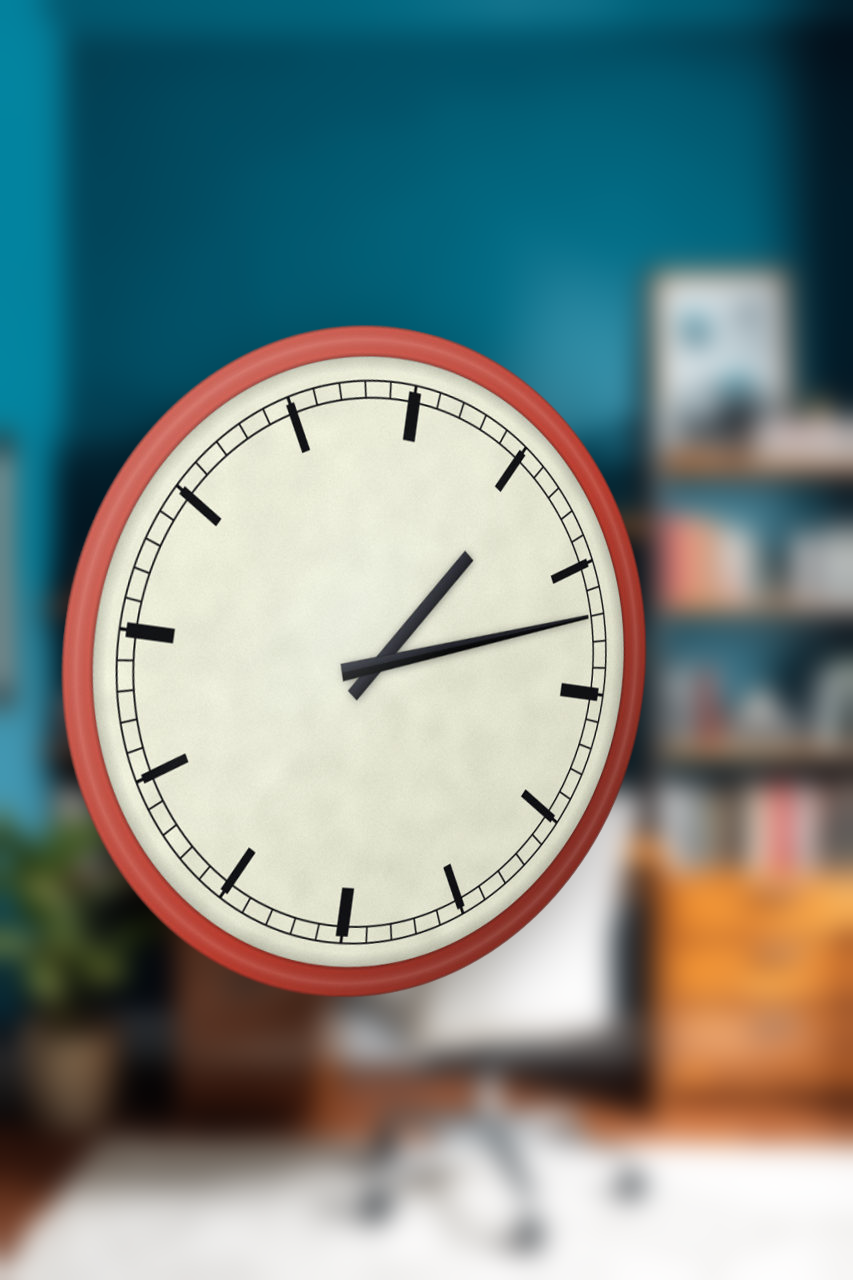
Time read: 1:12
